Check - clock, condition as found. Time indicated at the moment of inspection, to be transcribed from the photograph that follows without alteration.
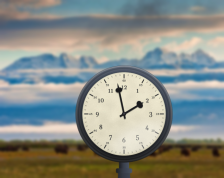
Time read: 1:58
